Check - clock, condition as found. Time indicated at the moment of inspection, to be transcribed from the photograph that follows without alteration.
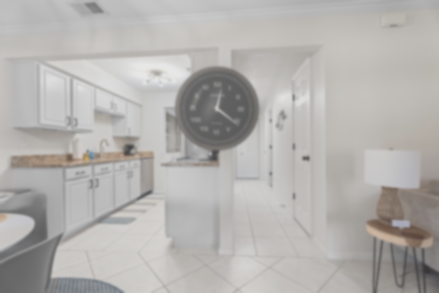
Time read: 12:21
